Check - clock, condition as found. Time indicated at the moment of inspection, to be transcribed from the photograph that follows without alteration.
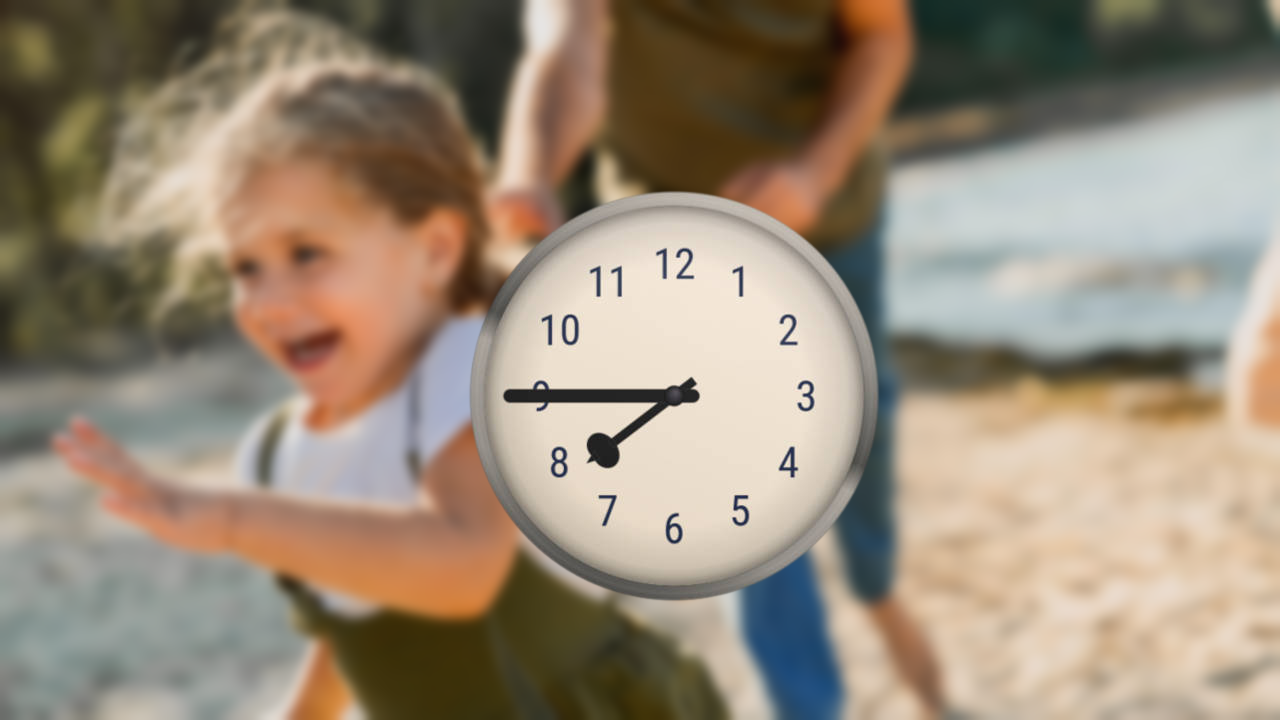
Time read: 7:45
